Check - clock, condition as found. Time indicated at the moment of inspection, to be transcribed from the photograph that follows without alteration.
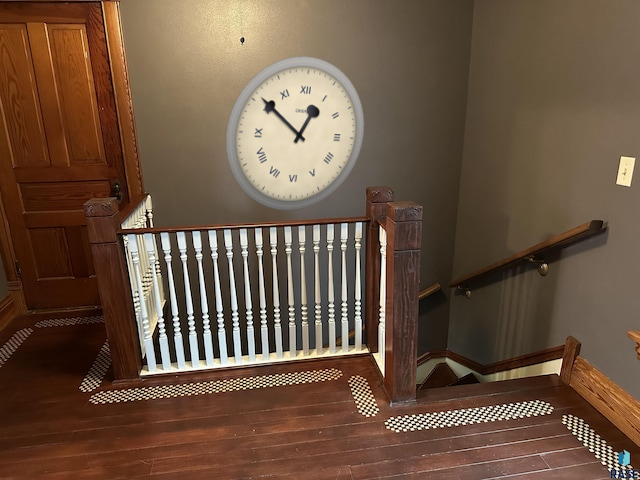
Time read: 12:51
